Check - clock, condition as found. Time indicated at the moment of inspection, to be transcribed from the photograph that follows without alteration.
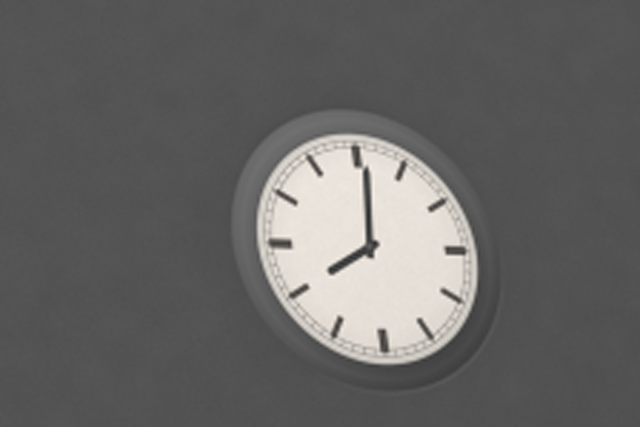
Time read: 8:01
